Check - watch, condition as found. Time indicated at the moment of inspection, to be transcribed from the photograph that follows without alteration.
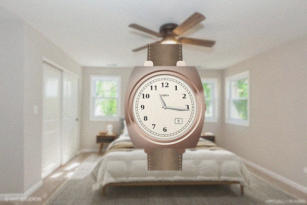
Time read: 11:16
